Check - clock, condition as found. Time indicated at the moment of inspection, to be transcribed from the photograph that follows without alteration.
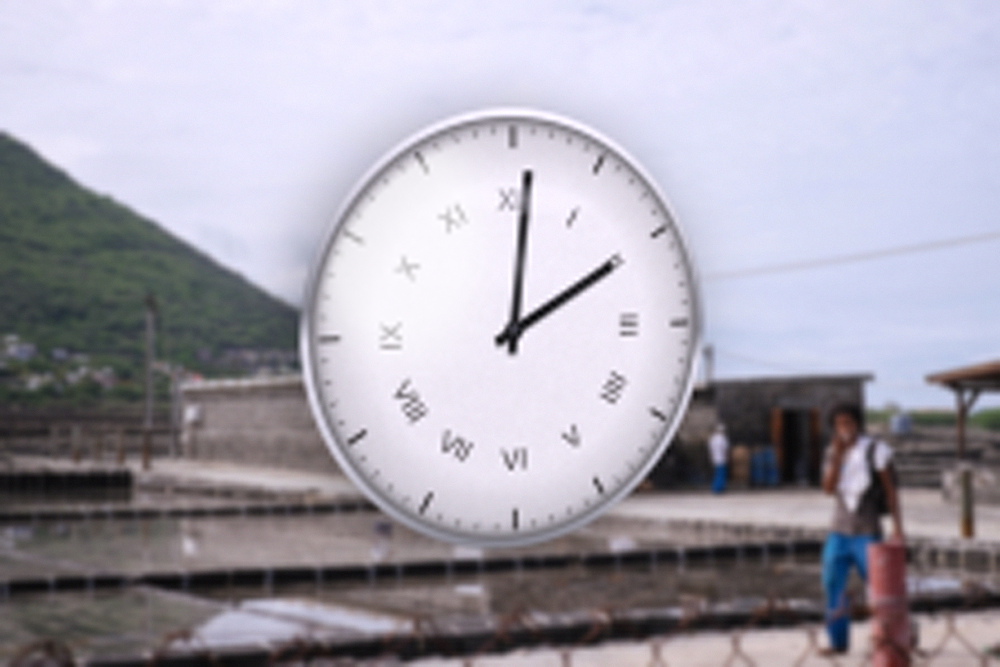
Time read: 2:01
